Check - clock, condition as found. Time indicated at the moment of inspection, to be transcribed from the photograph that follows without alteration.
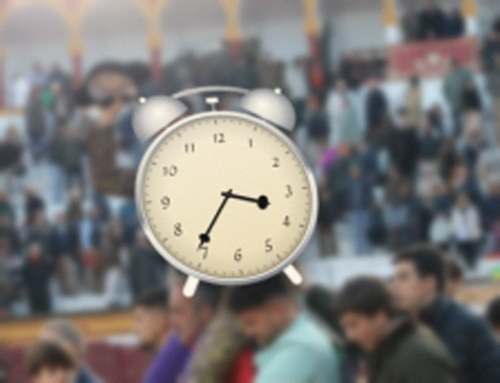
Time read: 3:36
